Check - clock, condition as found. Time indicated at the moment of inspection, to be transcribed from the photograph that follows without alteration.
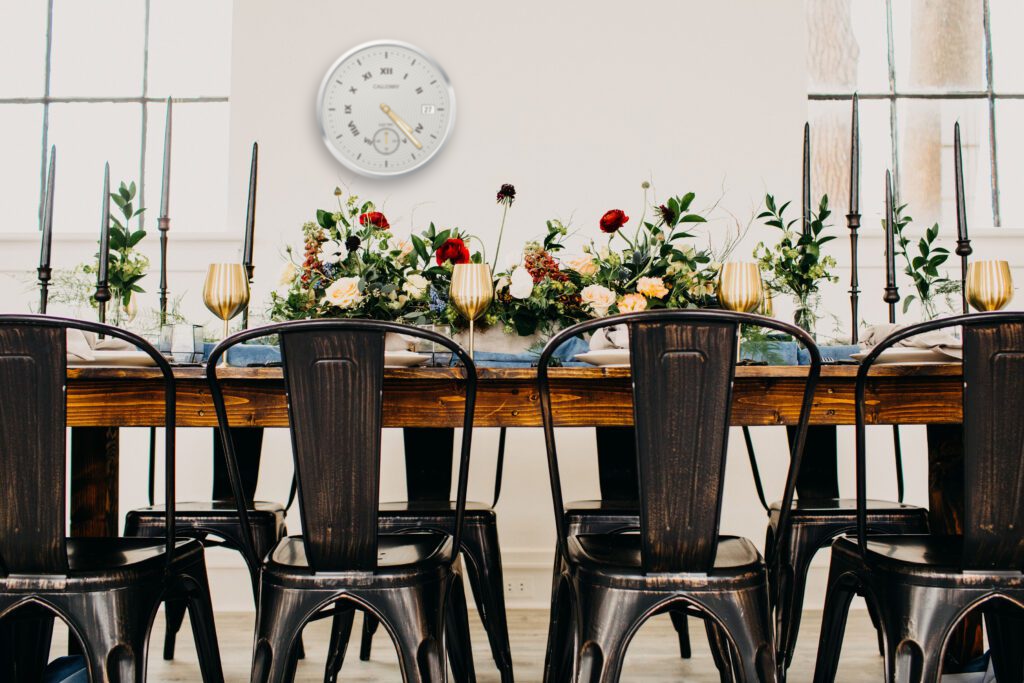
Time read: 4:23
